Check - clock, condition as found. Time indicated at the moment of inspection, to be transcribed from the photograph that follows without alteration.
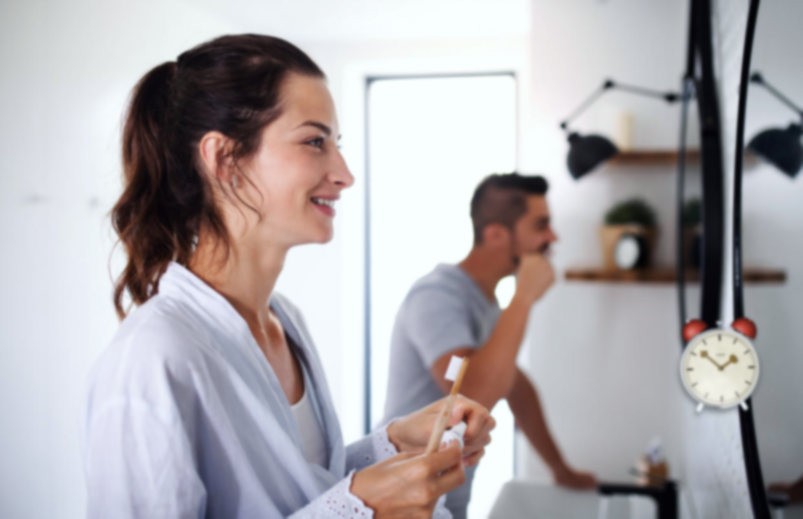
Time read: 1:52
